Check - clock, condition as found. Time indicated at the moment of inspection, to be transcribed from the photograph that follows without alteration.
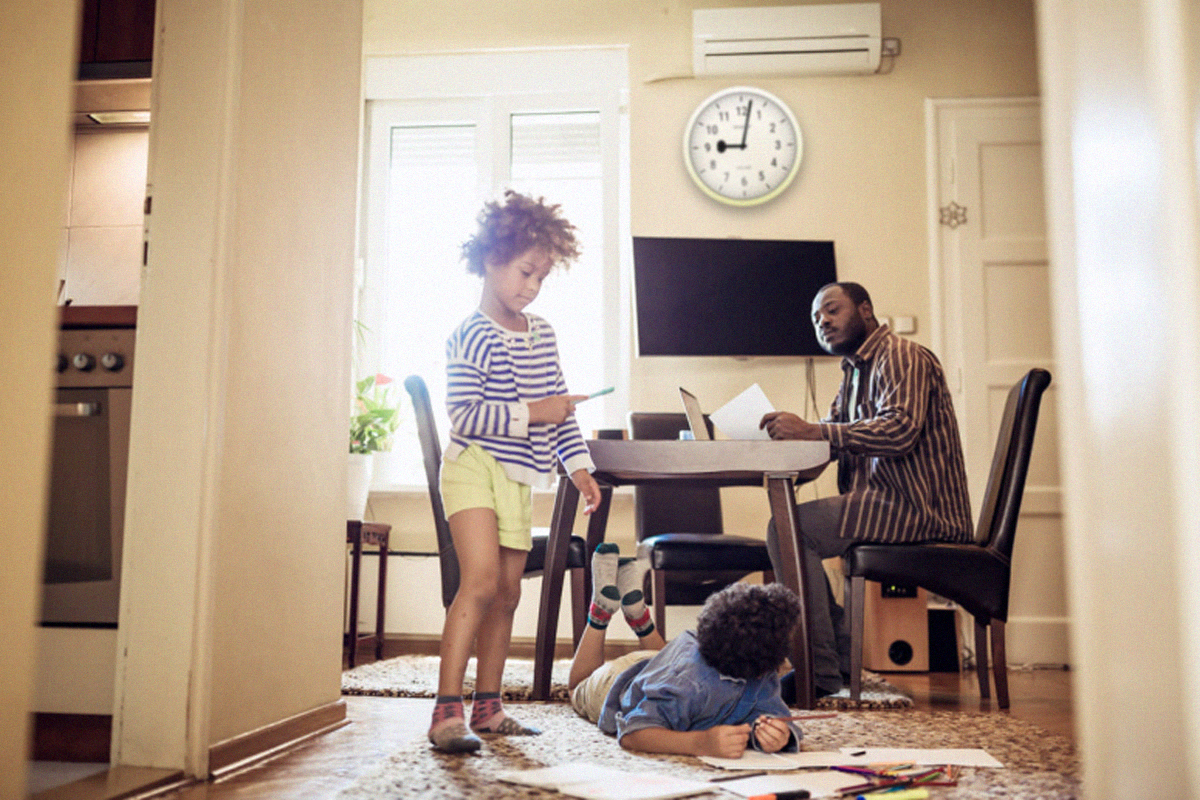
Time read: 9:02
